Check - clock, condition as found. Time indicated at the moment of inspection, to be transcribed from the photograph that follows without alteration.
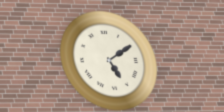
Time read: 5:10
